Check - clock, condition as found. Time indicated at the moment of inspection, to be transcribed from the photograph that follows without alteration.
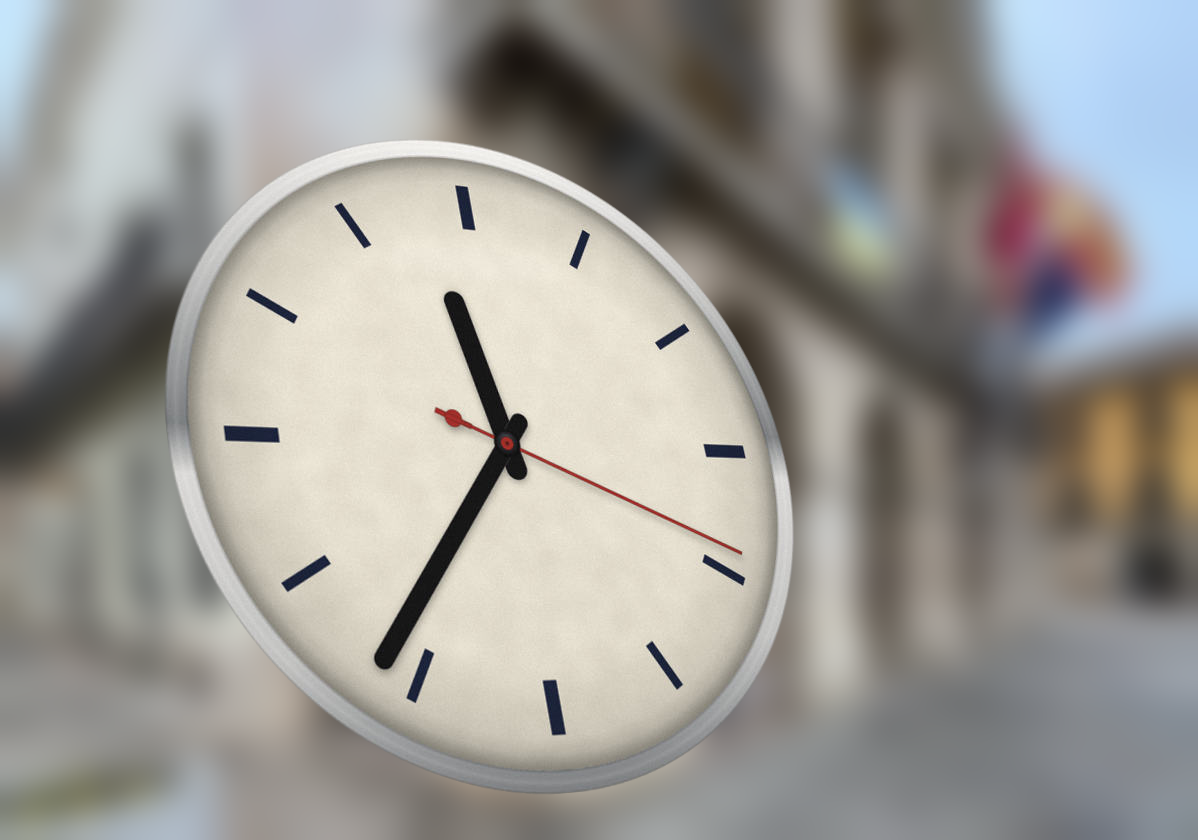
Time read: 11:36:19
